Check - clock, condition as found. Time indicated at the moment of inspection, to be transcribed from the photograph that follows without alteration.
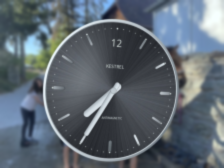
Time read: 7:35
